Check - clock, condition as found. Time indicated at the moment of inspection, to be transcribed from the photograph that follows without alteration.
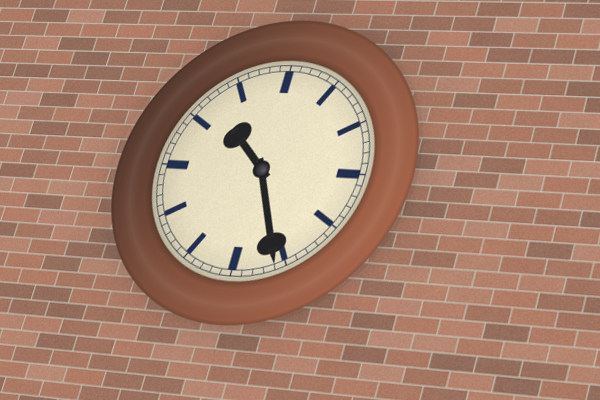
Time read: 10:26
